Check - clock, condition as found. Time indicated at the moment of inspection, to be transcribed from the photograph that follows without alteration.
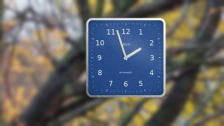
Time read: 1:57
